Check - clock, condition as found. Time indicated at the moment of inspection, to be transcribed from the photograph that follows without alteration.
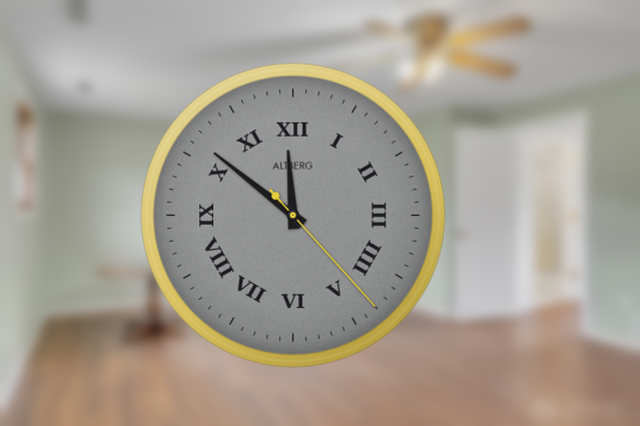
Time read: 11:51:23
